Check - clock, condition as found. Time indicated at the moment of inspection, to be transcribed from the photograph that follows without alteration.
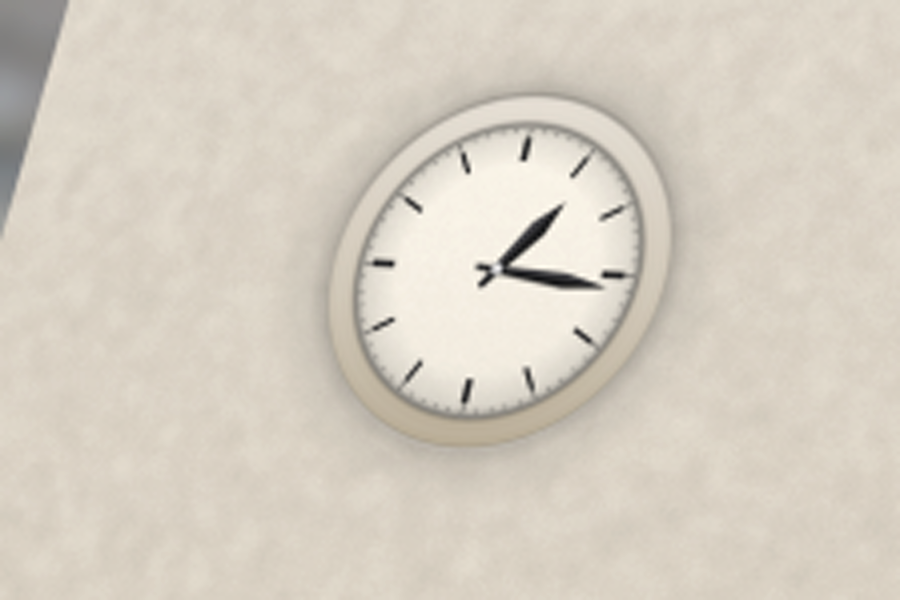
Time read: 1:16
